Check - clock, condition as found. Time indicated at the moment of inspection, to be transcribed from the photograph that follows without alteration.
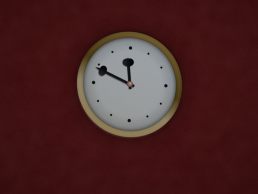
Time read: 11:49
